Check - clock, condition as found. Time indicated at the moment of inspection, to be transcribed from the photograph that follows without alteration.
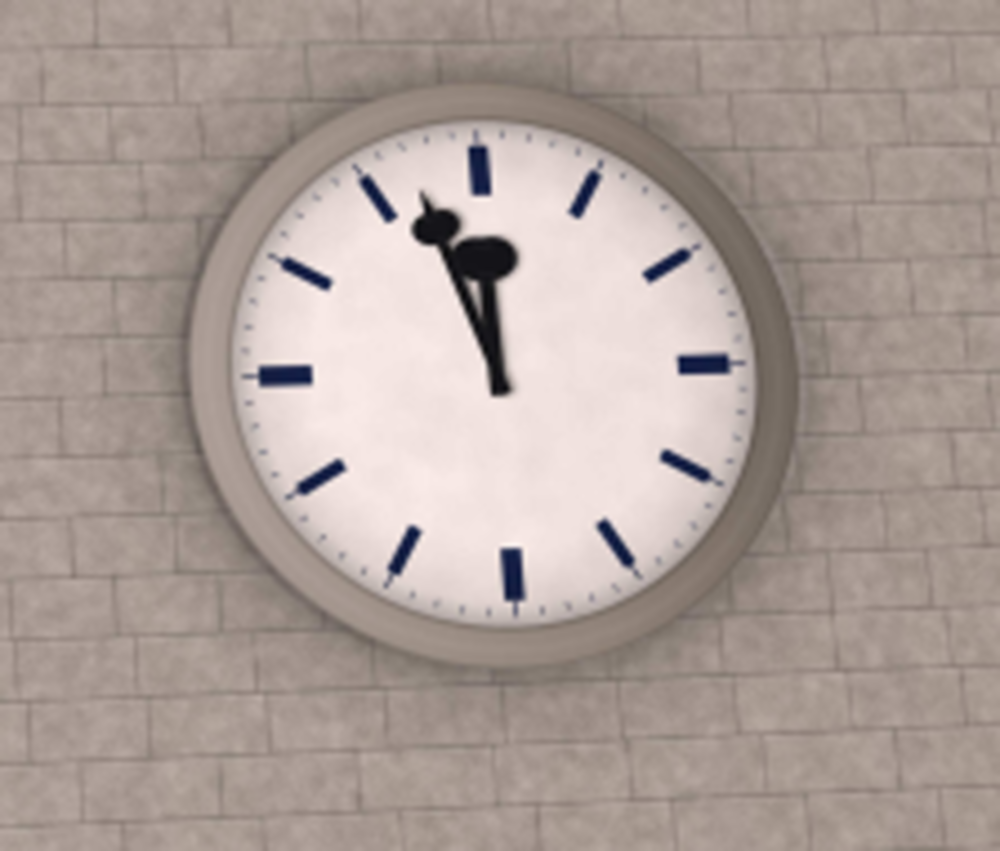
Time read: 11:57
